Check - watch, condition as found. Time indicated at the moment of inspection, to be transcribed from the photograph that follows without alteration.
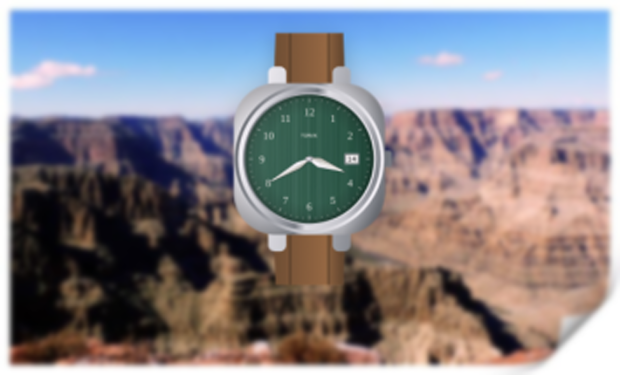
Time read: 3:40
